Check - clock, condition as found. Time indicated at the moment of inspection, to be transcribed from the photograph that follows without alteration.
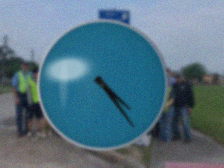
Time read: 4:24
